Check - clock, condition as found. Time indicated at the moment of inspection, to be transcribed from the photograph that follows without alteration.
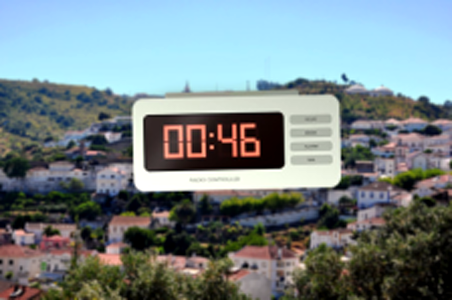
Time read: 0:46
